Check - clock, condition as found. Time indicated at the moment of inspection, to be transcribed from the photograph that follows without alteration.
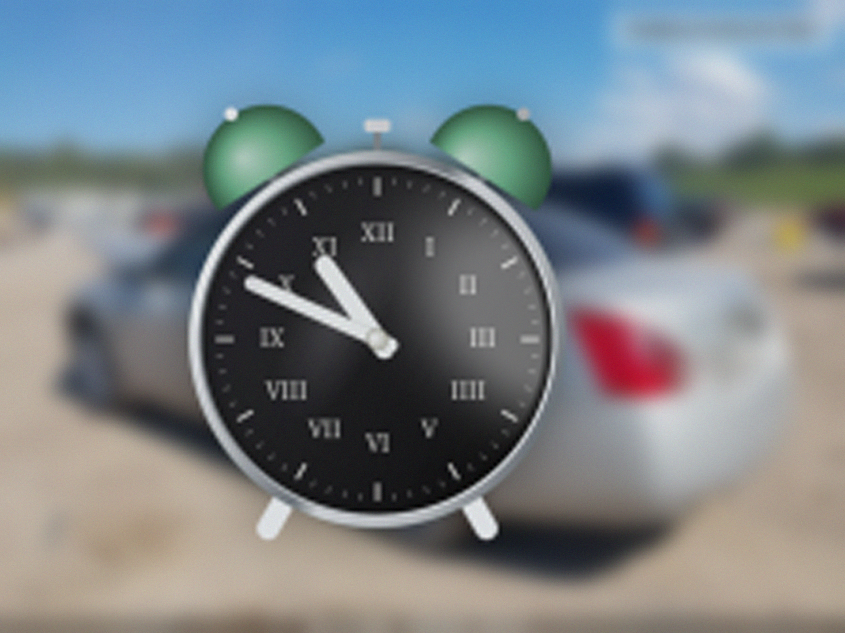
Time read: 10:49
